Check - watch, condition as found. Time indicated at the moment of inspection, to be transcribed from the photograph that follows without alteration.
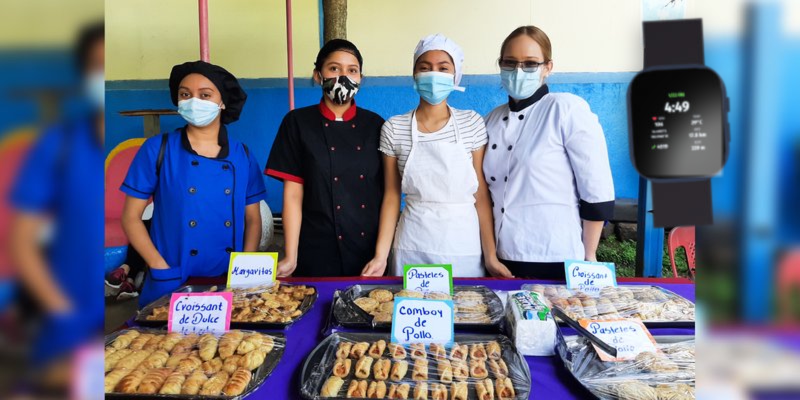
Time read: 4:49
